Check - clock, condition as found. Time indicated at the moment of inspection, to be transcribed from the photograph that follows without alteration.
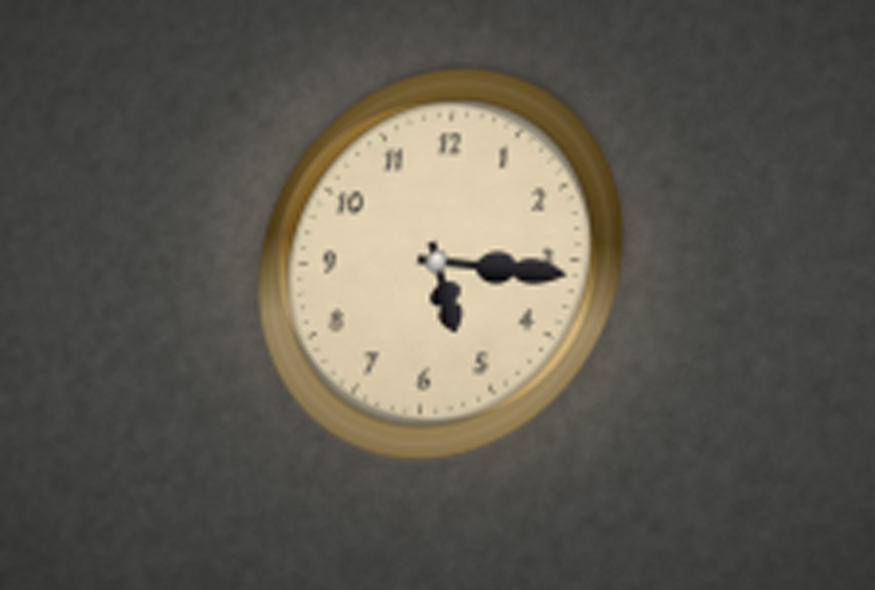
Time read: 5:16
